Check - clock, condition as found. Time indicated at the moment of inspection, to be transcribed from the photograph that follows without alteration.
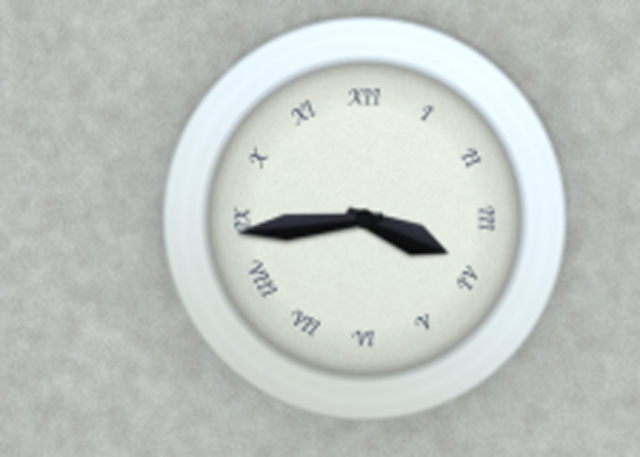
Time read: 3:44
